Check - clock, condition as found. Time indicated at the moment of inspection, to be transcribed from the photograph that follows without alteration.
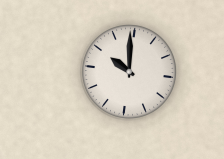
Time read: 9:59
